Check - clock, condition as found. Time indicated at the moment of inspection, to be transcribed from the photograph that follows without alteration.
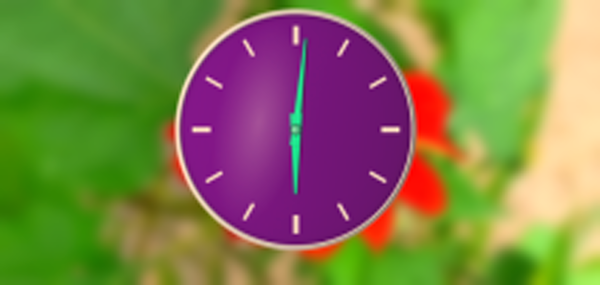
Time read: 6:01
